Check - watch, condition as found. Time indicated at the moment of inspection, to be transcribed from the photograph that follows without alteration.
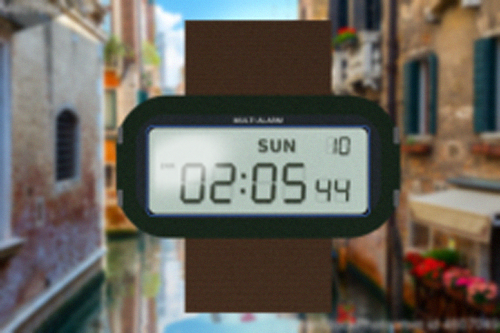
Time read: 2:05:44
